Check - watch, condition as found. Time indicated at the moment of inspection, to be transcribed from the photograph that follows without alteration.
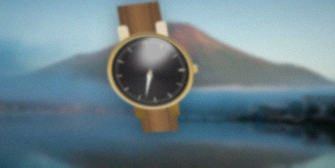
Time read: 6:33
